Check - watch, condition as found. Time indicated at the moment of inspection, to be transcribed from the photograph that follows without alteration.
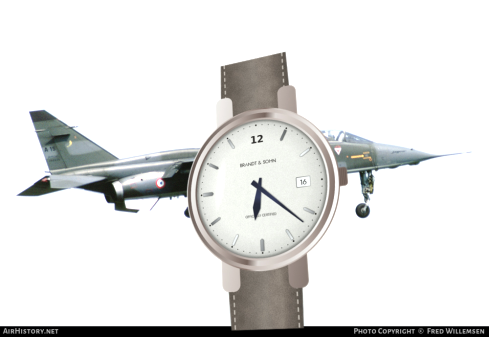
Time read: 6:22
